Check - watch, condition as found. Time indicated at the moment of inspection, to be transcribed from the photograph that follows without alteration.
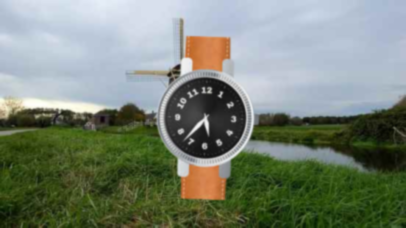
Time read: 5:37
